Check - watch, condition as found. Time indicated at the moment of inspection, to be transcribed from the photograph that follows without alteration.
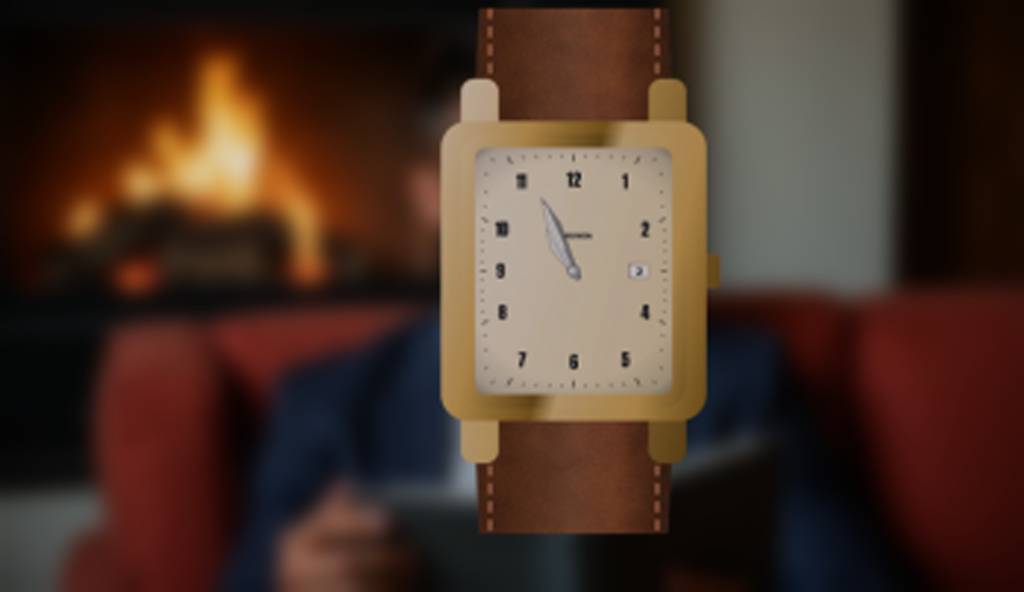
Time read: 10:56
